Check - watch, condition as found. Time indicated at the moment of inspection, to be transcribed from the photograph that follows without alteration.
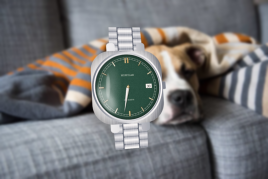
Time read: 6:32
